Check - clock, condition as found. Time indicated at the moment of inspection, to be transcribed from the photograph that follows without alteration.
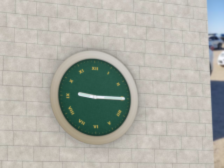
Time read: 9:15
